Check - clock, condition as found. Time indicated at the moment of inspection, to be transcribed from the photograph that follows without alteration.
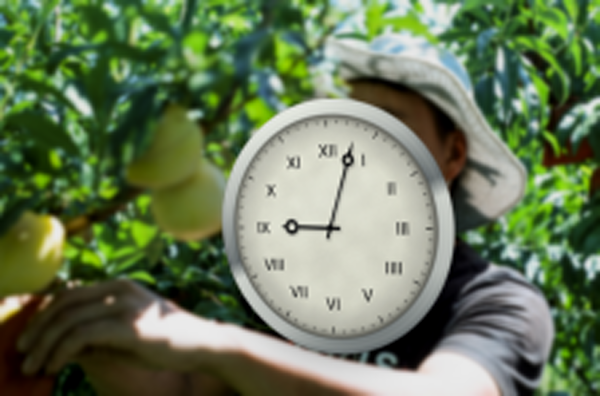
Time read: 9:03
